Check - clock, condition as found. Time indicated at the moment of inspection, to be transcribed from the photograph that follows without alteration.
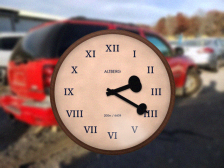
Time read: 2:20
